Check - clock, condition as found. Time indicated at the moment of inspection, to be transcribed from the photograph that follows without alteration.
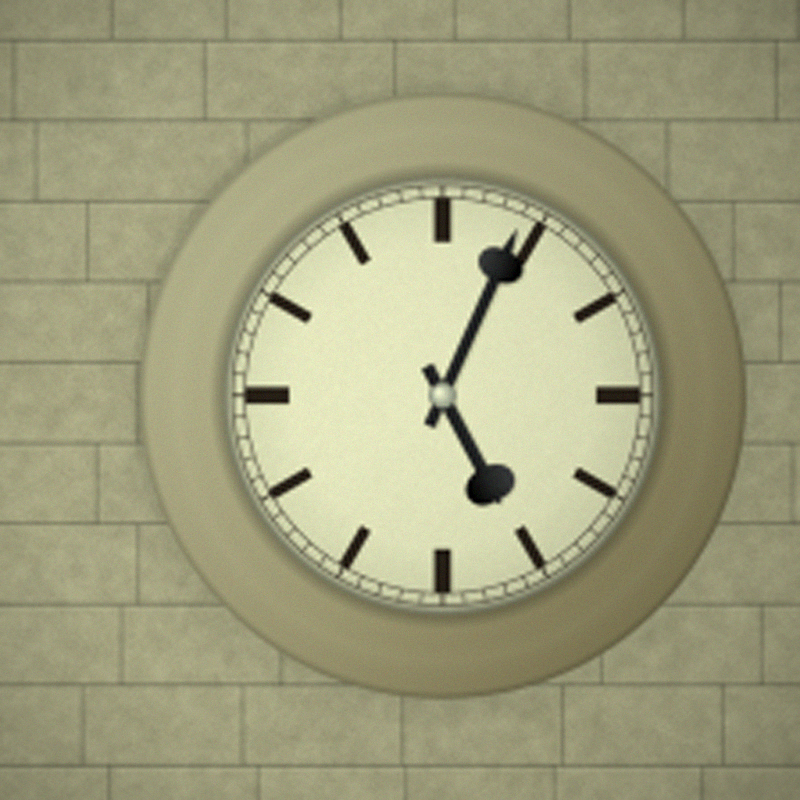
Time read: 5:04
